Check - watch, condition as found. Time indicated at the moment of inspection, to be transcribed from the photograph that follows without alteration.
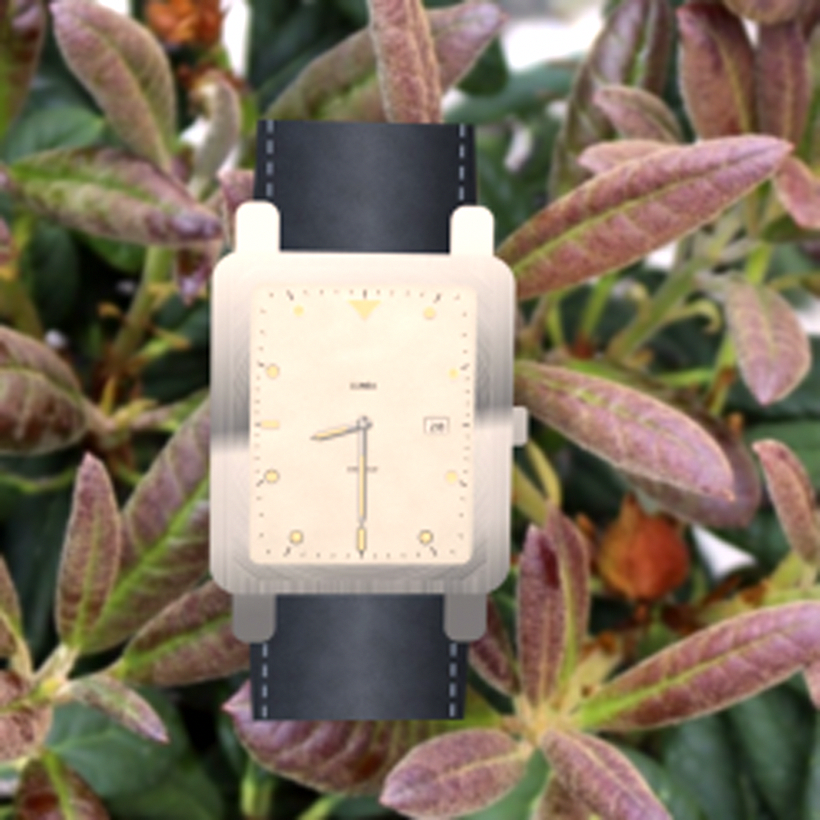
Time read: 8:30
